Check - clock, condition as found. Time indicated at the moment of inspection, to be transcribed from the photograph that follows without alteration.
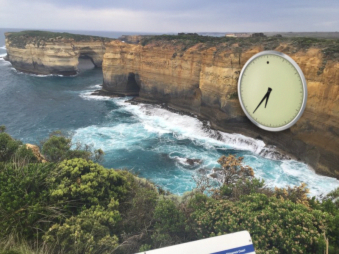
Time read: 6:37
